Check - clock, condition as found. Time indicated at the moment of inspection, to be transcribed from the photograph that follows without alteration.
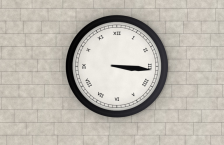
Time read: 3:16
